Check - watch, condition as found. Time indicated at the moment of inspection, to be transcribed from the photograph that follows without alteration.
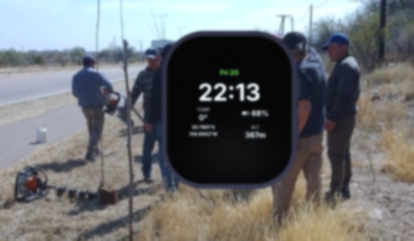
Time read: 22:13
